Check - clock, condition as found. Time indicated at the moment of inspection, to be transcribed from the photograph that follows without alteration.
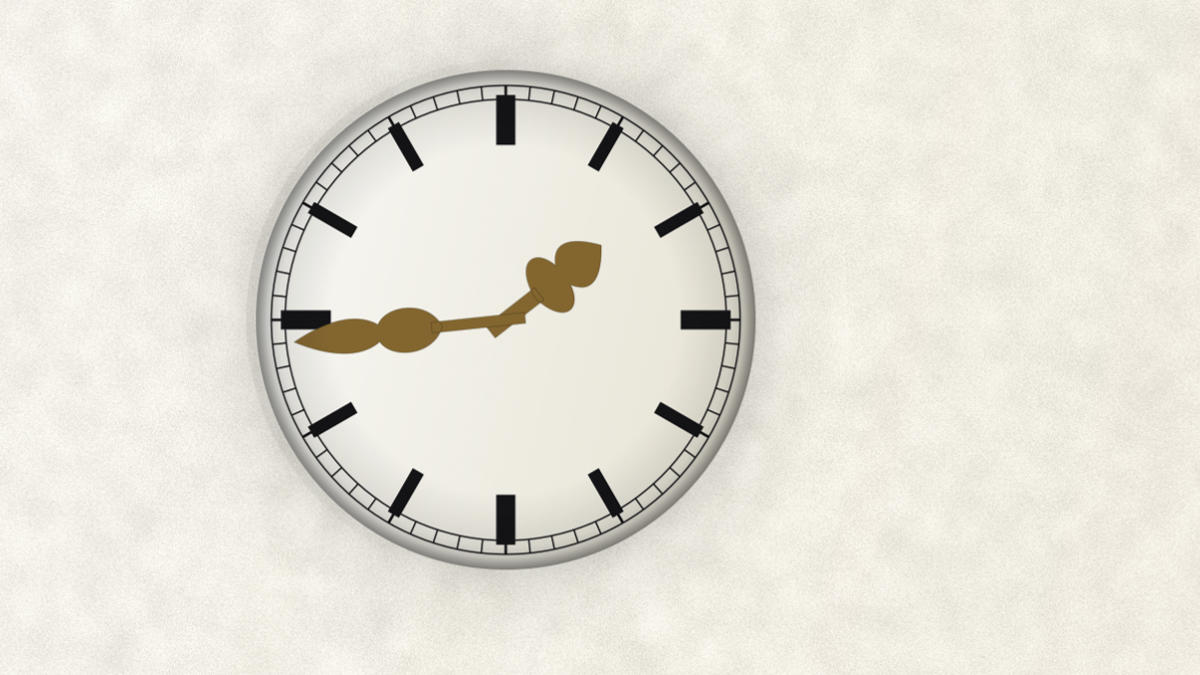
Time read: 1:44
